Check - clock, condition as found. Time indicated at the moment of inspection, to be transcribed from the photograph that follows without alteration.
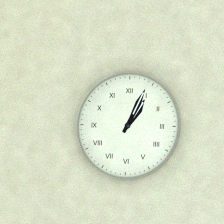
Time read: 1:04
